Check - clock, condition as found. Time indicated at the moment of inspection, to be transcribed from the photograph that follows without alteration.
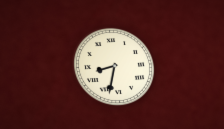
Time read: 8:33
